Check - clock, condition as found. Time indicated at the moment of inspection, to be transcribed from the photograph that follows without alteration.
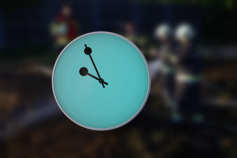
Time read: 9:56
